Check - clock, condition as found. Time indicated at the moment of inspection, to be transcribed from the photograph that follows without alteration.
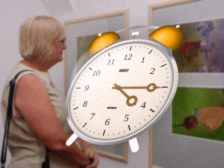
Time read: 4:15
